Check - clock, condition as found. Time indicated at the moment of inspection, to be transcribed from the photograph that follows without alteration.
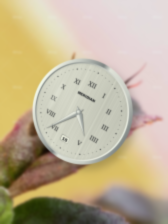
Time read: 4:36
